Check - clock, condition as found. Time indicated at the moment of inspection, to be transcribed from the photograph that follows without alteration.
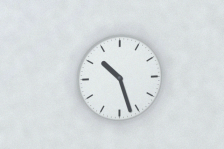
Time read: 10:27
